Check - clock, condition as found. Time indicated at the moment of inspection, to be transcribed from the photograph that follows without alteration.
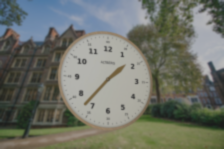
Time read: 1:37
